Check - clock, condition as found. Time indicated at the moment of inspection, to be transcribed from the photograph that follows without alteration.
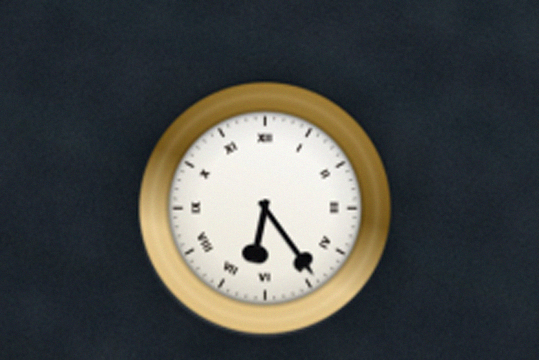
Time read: 6:24
